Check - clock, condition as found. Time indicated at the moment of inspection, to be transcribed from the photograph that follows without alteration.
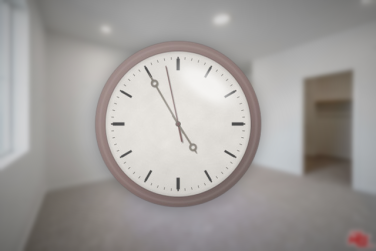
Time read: 4:54:58
